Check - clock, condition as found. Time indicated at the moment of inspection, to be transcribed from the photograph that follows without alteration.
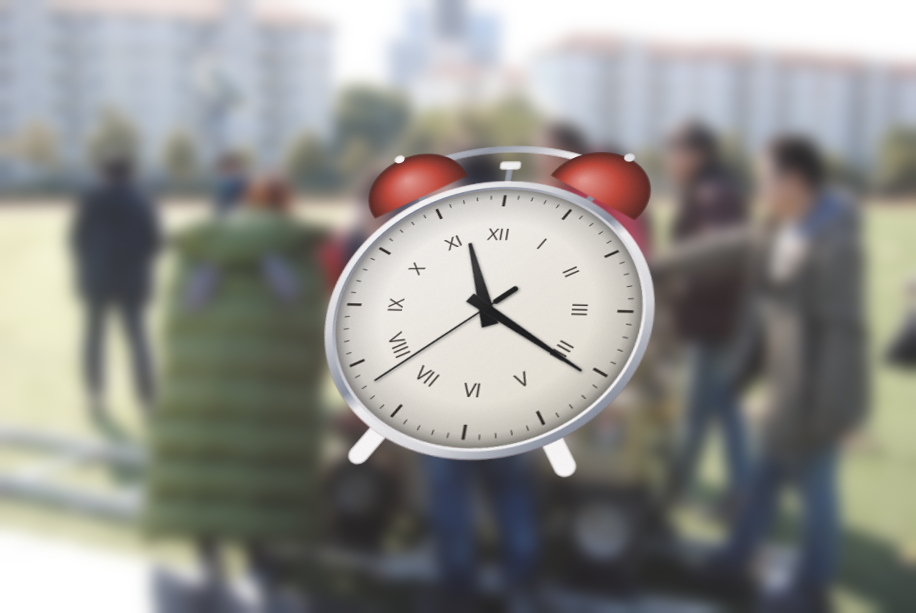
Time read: 11:20:38
